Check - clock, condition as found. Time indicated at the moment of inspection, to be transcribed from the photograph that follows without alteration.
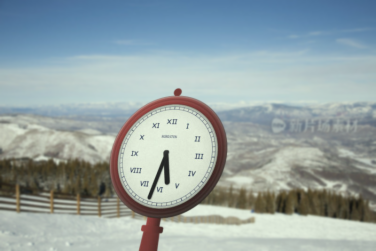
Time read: 5:32
